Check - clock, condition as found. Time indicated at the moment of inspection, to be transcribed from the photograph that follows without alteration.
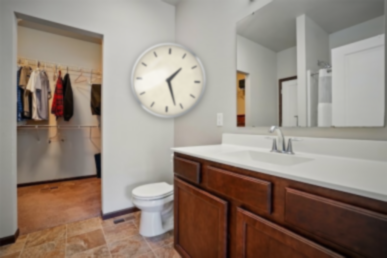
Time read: 1:27
